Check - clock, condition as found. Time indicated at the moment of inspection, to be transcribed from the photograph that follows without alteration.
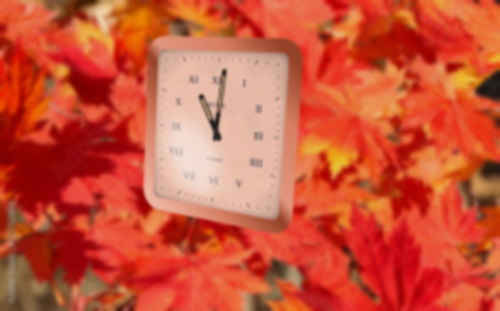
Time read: 11:01
